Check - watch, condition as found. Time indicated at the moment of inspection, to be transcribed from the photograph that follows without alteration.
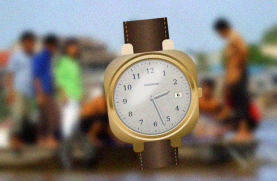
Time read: 2:27
